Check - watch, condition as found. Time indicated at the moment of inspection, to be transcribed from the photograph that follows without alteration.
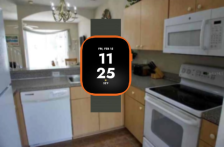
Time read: 11:25
